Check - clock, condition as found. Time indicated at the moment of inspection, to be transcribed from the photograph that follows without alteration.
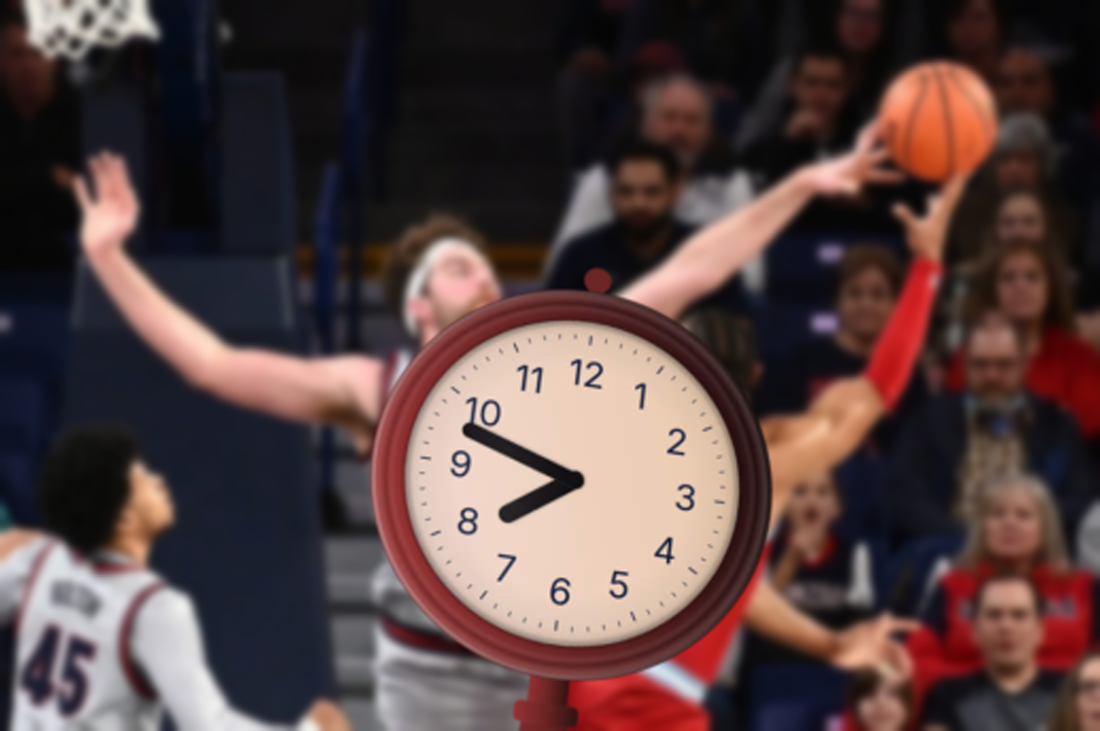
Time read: 7:48
